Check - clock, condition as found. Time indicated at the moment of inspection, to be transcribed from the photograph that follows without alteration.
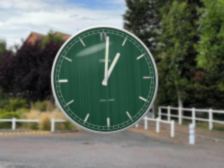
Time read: 1:01
